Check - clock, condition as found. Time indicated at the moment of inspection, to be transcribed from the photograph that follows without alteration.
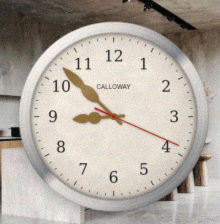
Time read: 8:52:19
